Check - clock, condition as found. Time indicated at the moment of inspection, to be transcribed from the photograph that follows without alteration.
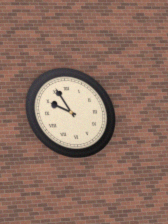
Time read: 9:56
